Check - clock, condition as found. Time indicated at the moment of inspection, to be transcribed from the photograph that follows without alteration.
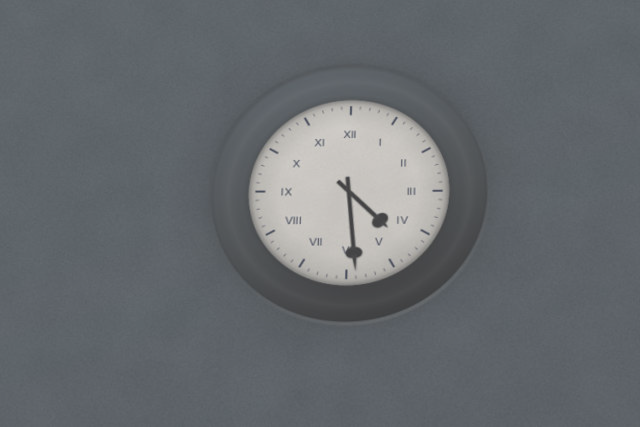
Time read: 4:29
